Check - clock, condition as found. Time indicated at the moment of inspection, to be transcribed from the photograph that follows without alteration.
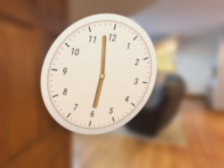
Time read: 5:58
